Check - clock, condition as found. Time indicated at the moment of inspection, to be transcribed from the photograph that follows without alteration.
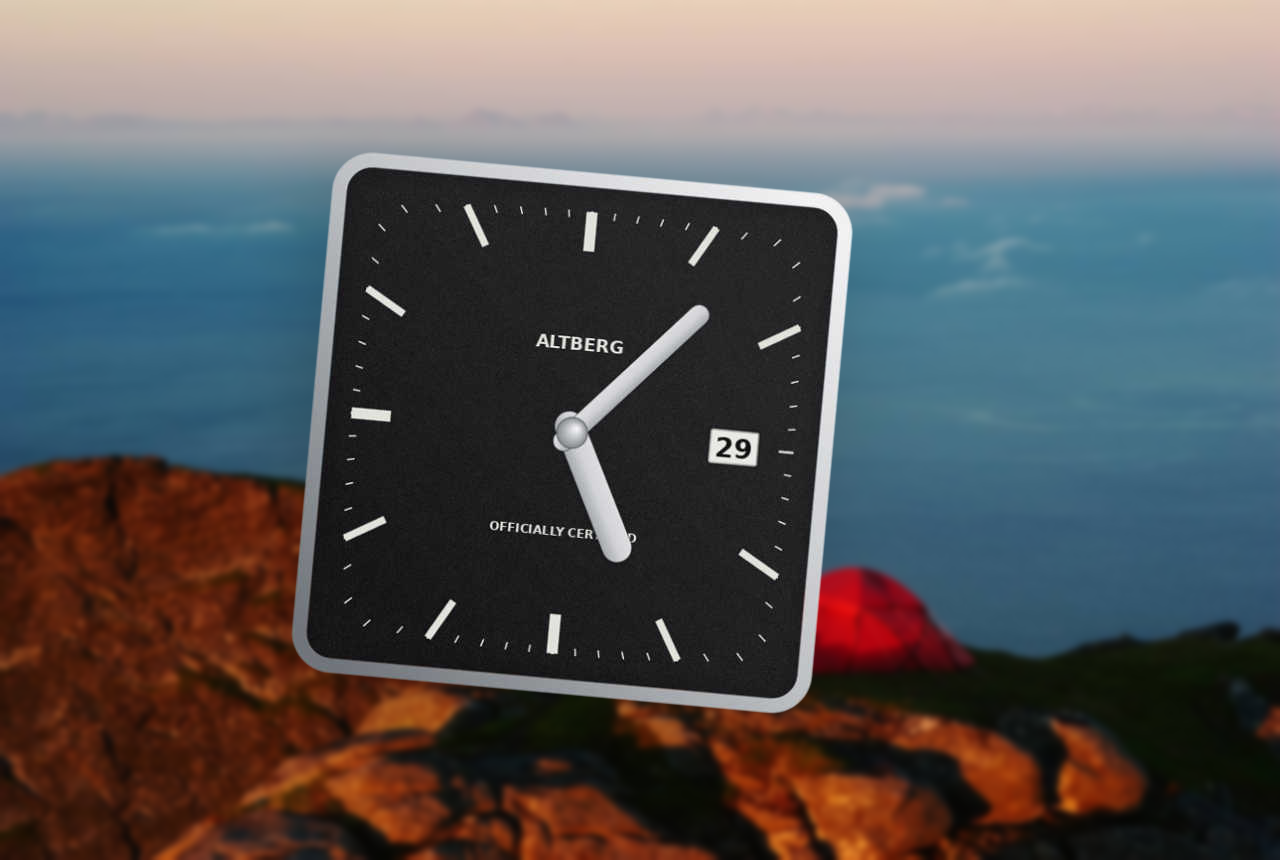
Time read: 5:07
